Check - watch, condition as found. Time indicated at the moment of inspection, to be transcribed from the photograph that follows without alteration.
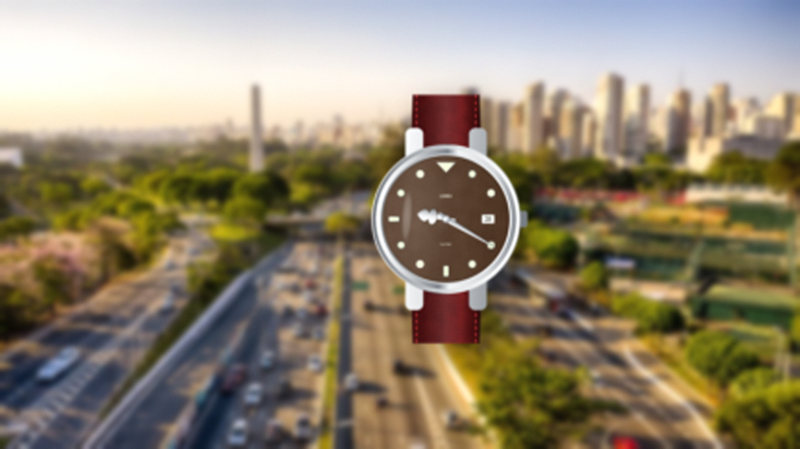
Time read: 9:20
